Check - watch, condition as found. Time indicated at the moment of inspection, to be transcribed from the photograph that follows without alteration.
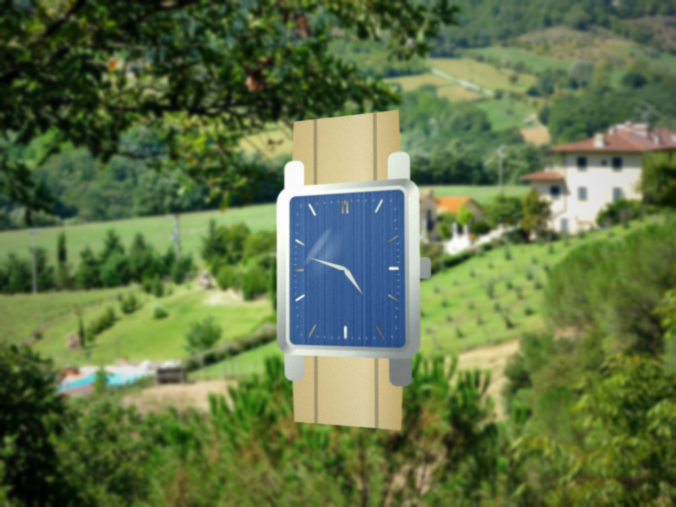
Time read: 4:48
